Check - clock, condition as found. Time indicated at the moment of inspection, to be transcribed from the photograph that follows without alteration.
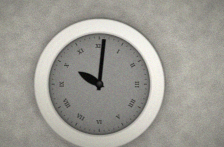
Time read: 10:01
